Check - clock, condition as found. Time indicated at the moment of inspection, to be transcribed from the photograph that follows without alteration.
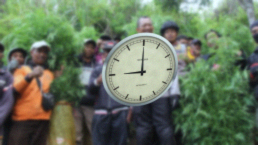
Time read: 9:00
